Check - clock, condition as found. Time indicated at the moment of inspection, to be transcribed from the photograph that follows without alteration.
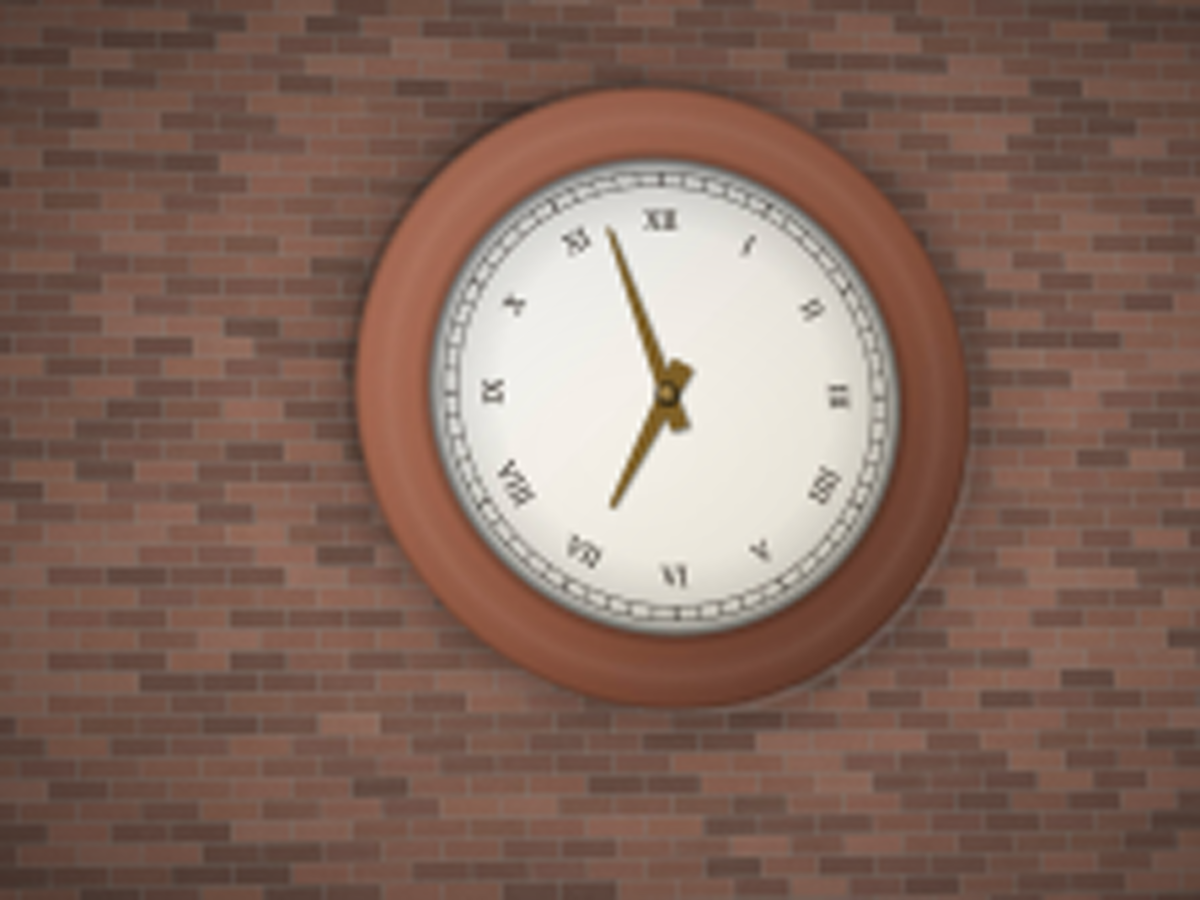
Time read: 6:57
